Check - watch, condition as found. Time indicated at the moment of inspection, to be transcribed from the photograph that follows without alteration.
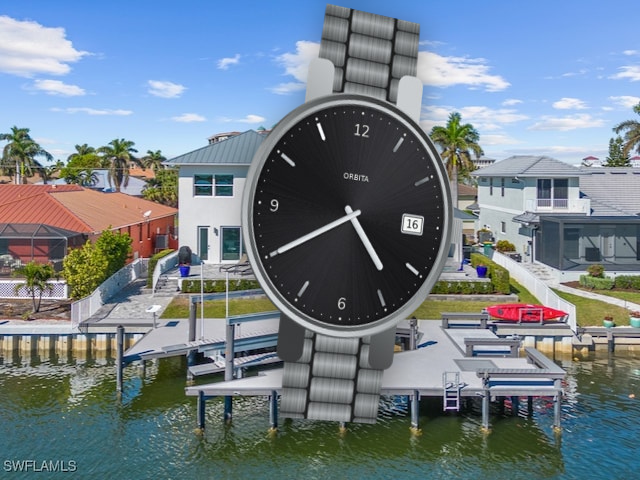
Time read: 4:40
